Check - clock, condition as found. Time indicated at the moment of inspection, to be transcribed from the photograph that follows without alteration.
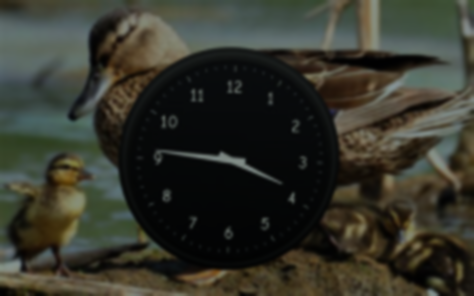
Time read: 3:46
